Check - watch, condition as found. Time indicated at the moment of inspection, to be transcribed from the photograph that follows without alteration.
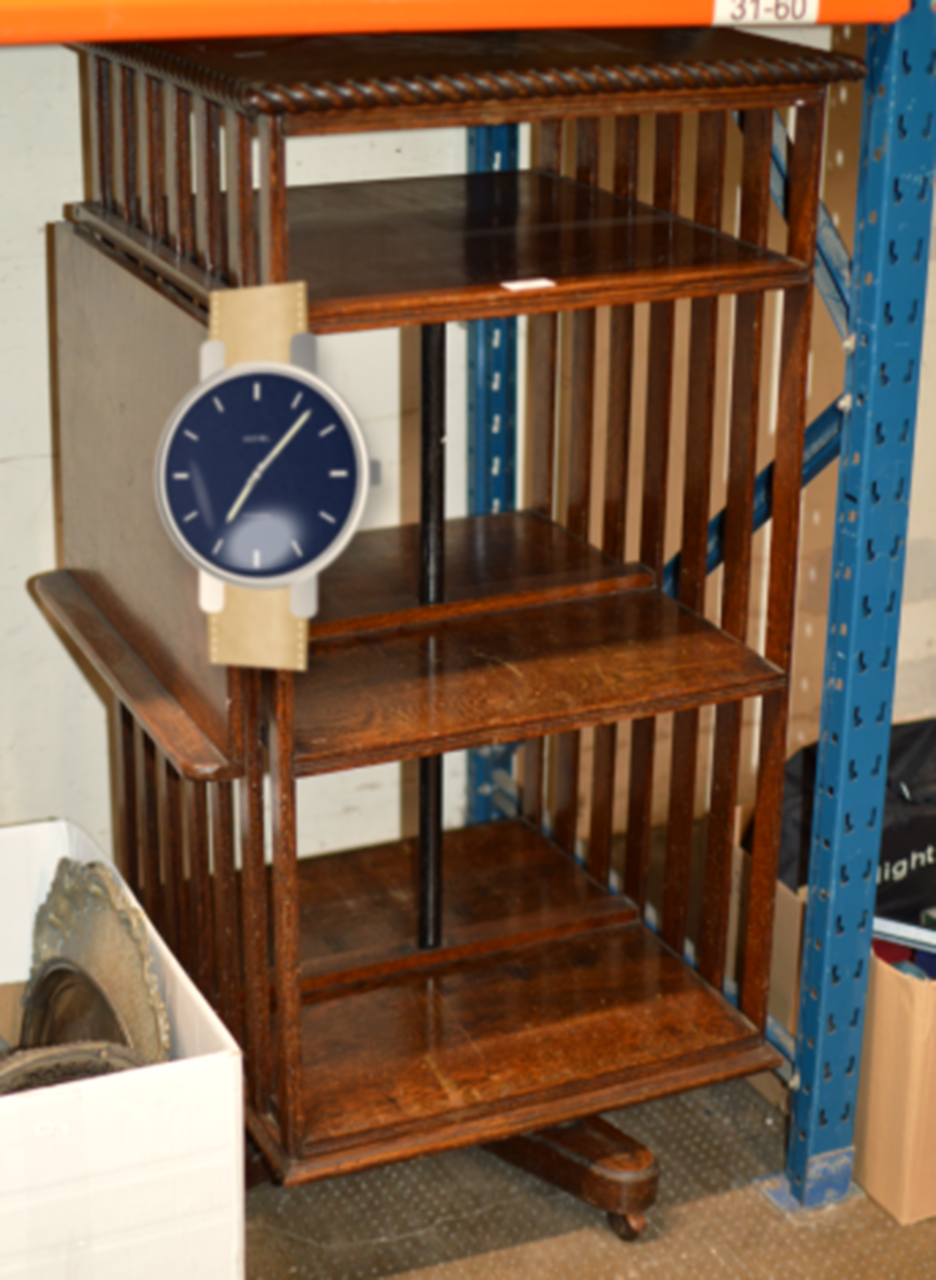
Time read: 7:07
